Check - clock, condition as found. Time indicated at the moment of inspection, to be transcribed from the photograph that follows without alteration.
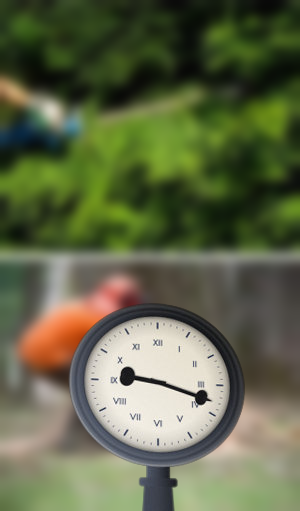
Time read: 9:18
